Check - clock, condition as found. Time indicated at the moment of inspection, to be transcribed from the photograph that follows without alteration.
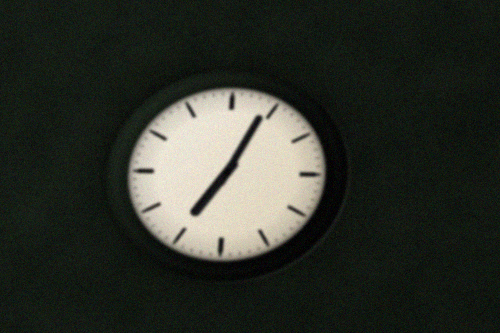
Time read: 7:04
